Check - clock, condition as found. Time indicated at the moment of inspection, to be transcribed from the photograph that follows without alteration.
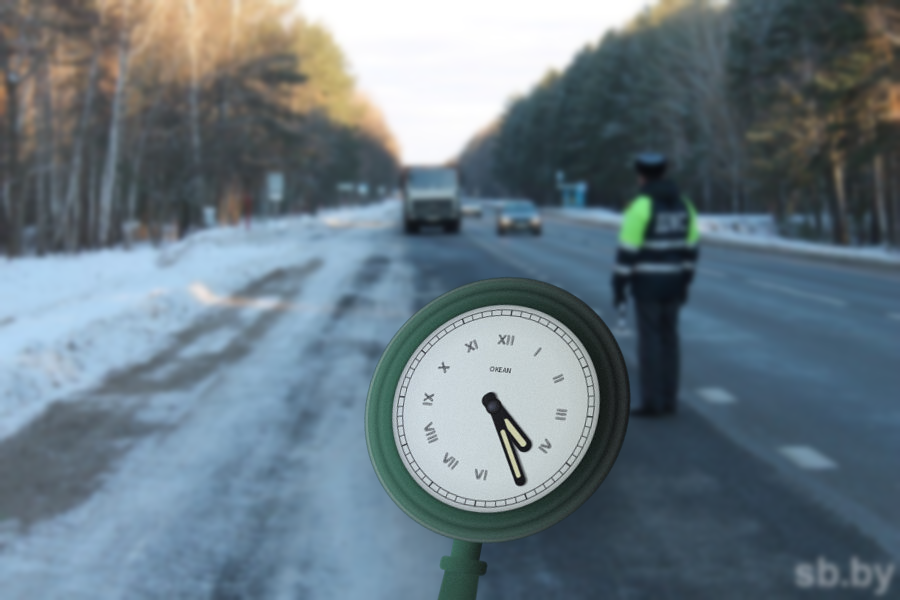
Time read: 4:25
